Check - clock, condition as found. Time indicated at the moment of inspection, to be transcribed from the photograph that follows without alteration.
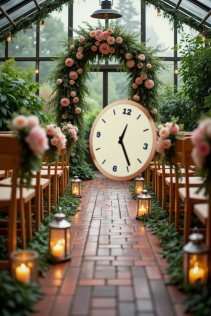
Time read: 12:24
